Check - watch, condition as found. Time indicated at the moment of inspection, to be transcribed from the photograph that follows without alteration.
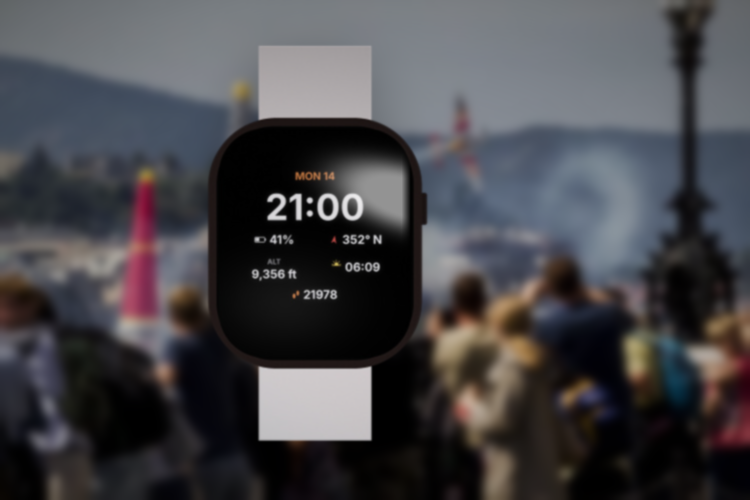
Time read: 21:00
